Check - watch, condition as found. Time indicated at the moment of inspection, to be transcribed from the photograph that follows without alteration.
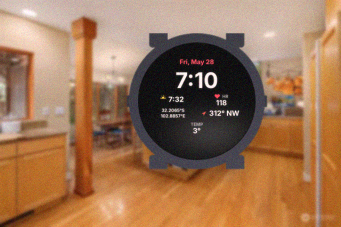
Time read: 7:10
